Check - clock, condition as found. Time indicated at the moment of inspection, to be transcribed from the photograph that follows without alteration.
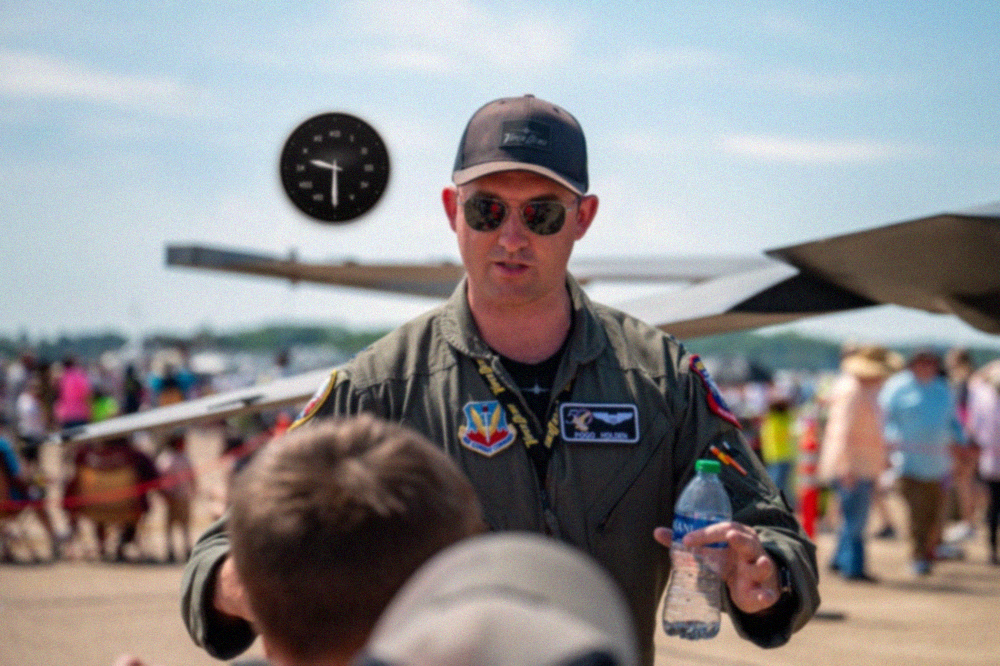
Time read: 9:30
